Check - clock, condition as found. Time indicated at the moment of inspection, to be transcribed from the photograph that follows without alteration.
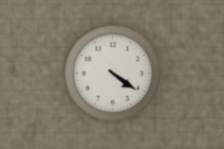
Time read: 4:21
